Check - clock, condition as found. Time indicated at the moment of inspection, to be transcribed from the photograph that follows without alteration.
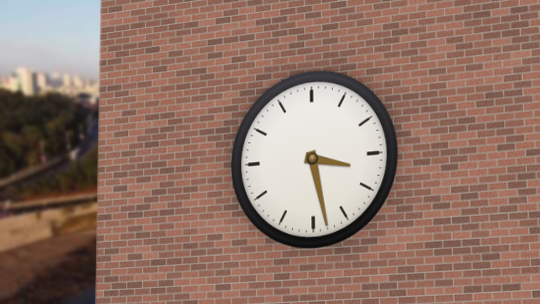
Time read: 3:28
